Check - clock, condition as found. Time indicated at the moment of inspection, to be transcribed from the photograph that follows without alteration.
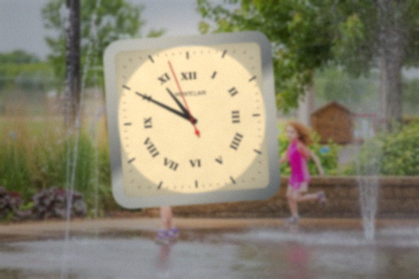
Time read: 10:49:57
